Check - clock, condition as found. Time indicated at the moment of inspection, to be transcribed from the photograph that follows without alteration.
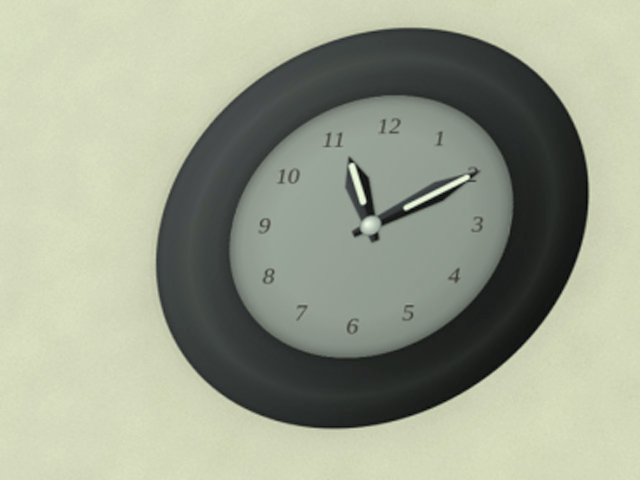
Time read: 11:10
